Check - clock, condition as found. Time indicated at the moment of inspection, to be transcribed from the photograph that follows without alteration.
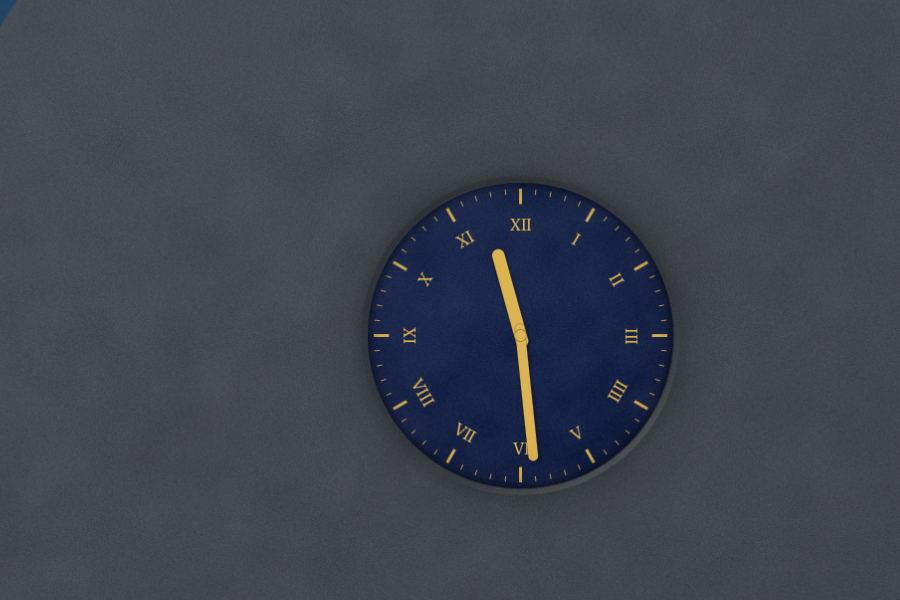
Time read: 11:29
